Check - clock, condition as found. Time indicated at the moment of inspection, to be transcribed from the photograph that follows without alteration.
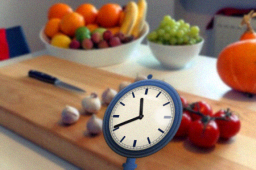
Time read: 11:41
